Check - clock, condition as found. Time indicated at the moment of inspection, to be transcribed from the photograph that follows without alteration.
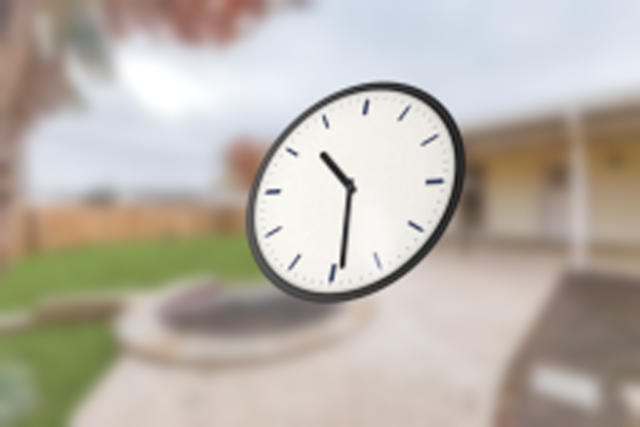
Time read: 10:29
